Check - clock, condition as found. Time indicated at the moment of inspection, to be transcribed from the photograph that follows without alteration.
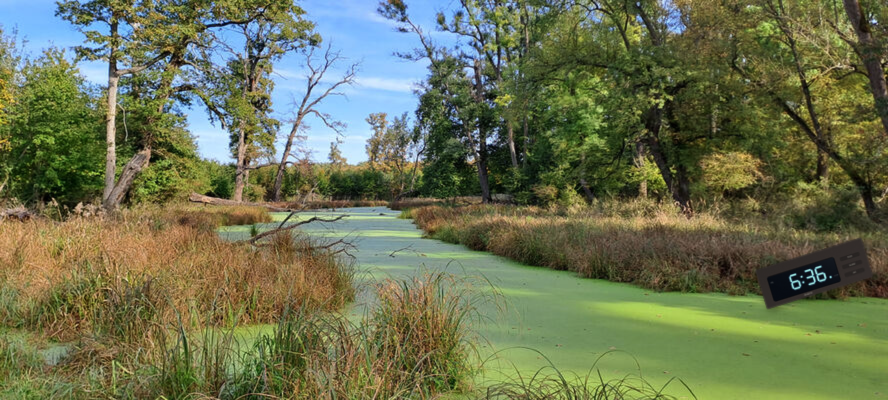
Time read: 6:36
